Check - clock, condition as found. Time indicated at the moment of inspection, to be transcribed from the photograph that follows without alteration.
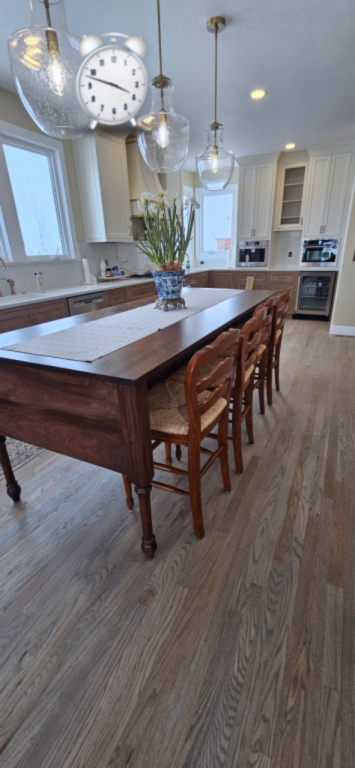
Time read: 3:48
